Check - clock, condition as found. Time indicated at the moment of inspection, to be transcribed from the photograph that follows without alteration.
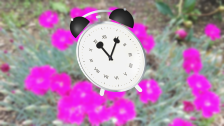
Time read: 11:06
